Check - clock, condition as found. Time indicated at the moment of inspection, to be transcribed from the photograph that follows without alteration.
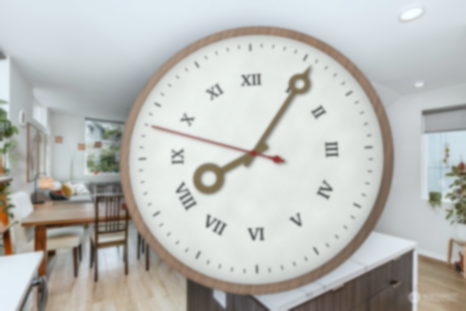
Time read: 8:05:48
